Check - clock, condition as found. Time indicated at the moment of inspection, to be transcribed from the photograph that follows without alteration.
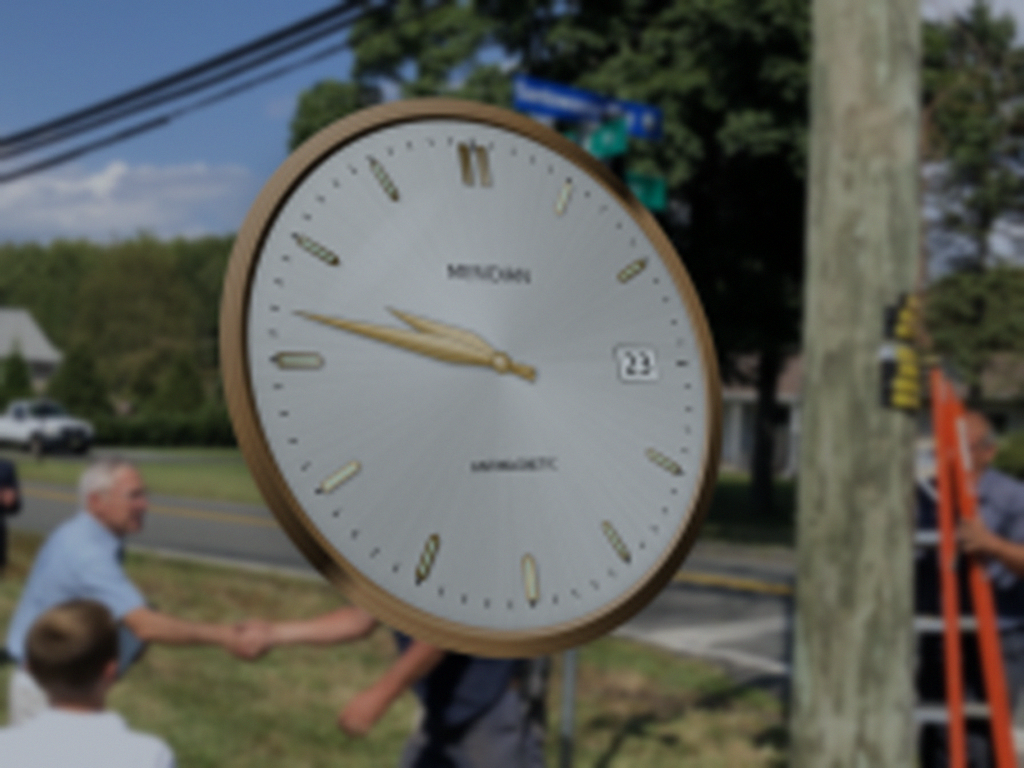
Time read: 9:47
